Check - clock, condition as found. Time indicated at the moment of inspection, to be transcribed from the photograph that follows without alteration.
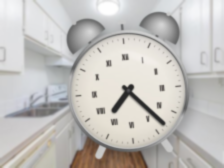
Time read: 7:23
